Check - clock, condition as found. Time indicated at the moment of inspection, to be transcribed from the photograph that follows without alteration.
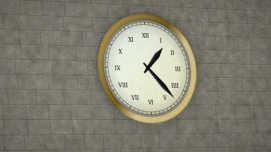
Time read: 1:23
